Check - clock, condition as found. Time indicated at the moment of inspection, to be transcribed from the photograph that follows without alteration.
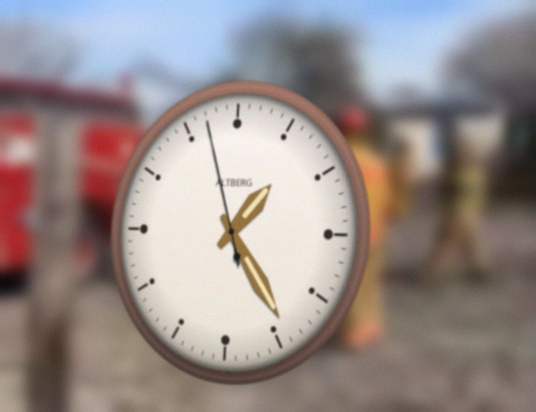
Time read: 1:23:57
